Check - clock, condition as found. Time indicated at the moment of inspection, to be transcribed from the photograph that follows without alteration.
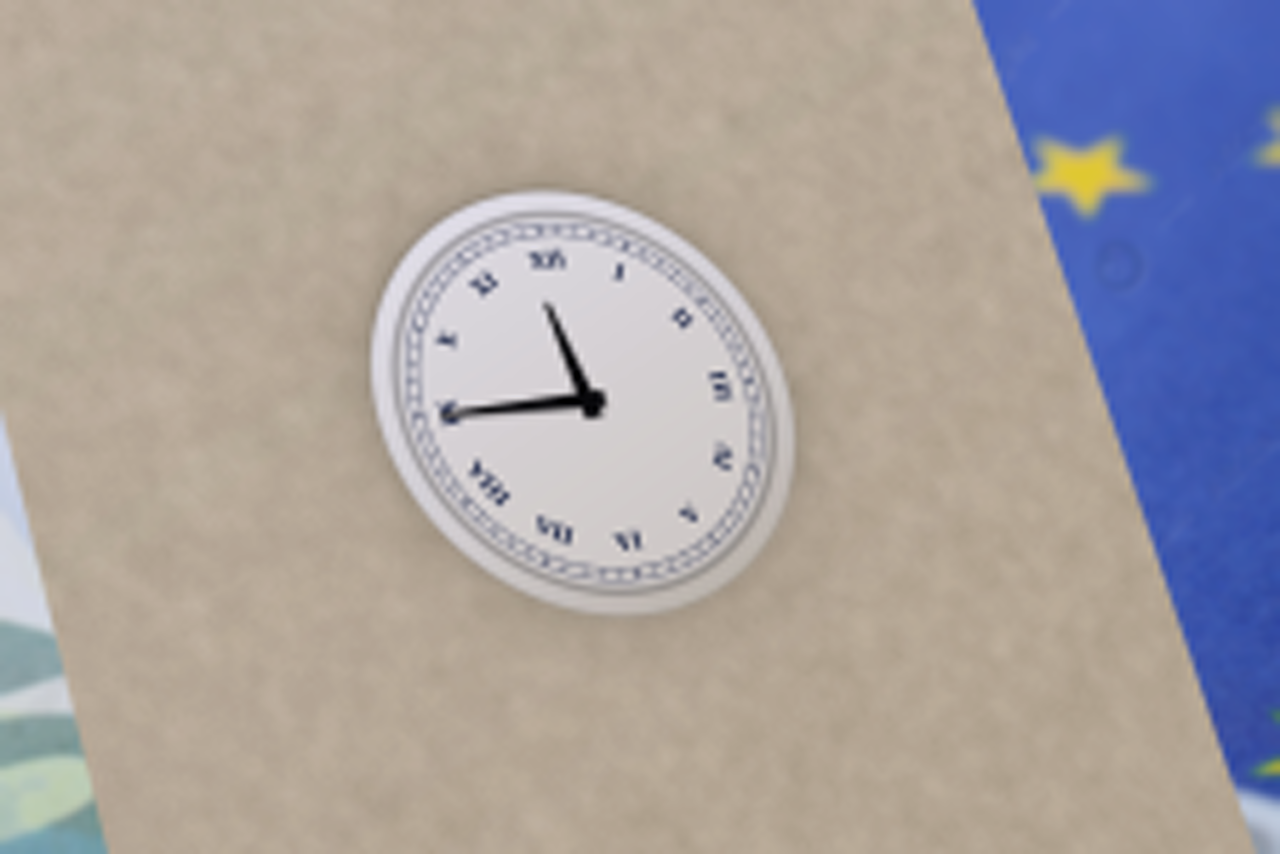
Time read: 11:45
